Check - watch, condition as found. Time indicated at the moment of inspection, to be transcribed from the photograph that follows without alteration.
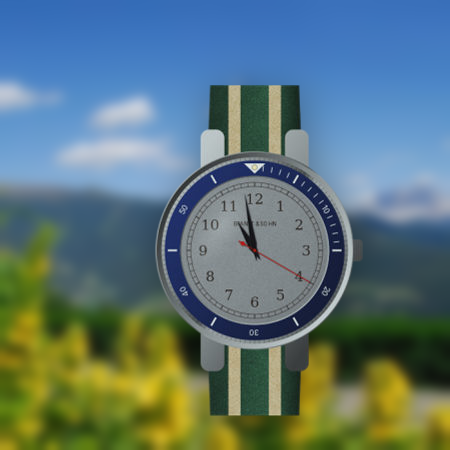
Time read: 10:58:20
